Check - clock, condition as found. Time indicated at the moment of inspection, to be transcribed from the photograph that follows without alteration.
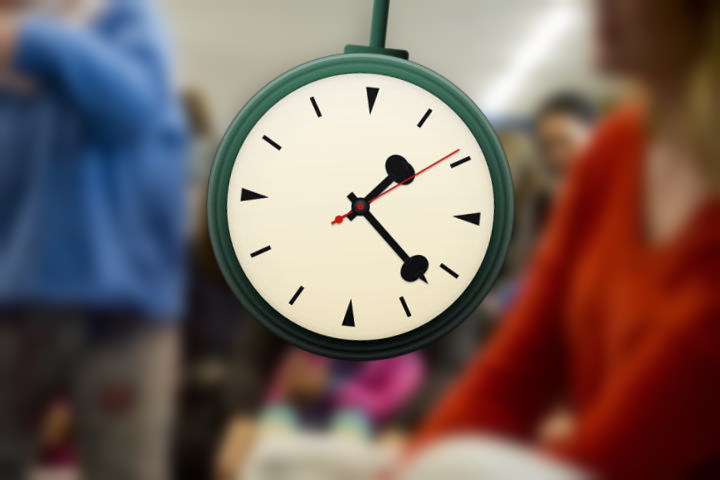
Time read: 1:22:09
